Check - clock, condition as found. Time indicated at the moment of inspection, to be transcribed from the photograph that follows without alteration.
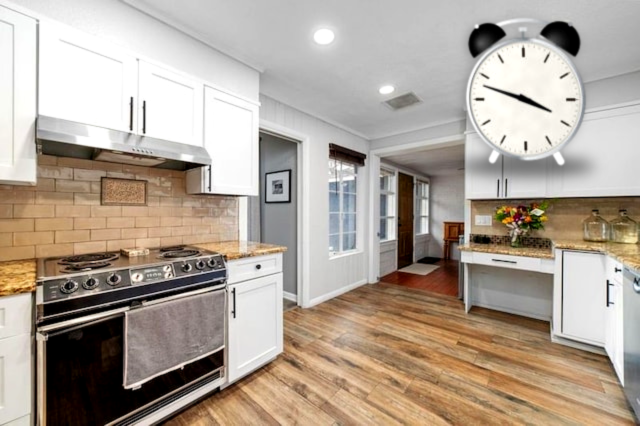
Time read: 3:48
